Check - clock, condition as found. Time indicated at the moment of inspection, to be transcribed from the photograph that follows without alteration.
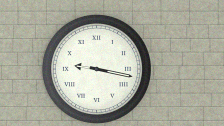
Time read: 9:17
